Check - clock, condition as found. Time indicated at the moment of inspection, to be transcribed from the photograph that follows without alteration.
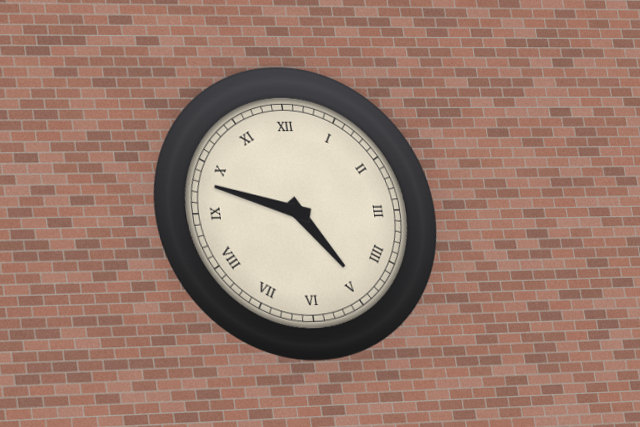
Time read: 4:48
